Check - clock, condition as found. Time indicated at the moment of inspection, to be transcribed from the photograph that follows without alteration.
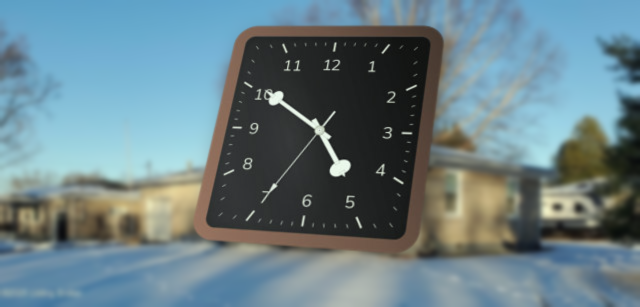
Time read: 4:50:35
